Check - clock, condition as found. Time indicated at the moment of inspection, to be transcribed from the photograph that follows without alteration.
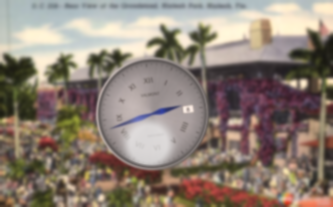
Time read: 2:43
